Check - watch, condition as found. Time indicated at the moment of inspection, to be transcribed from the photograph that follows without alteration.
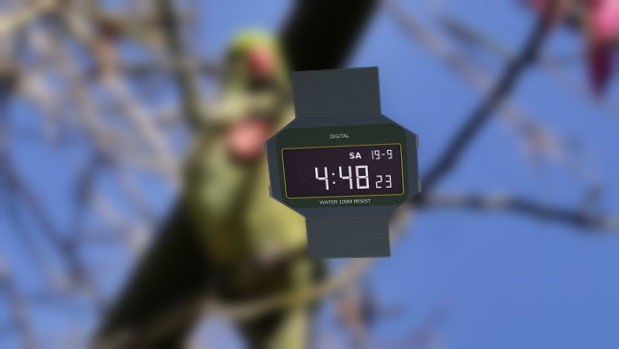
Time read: 4:48:23
